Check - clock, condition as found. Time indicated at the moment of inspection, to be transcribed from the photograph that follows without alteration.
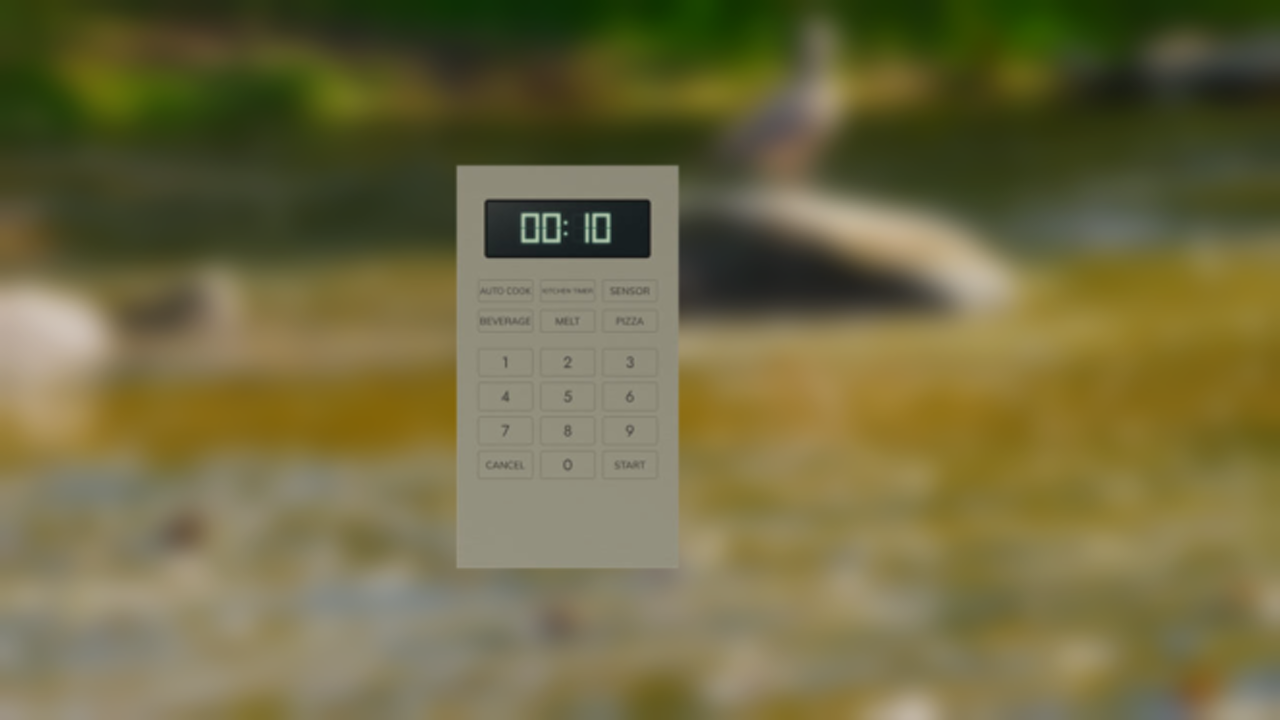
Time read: 0:10
